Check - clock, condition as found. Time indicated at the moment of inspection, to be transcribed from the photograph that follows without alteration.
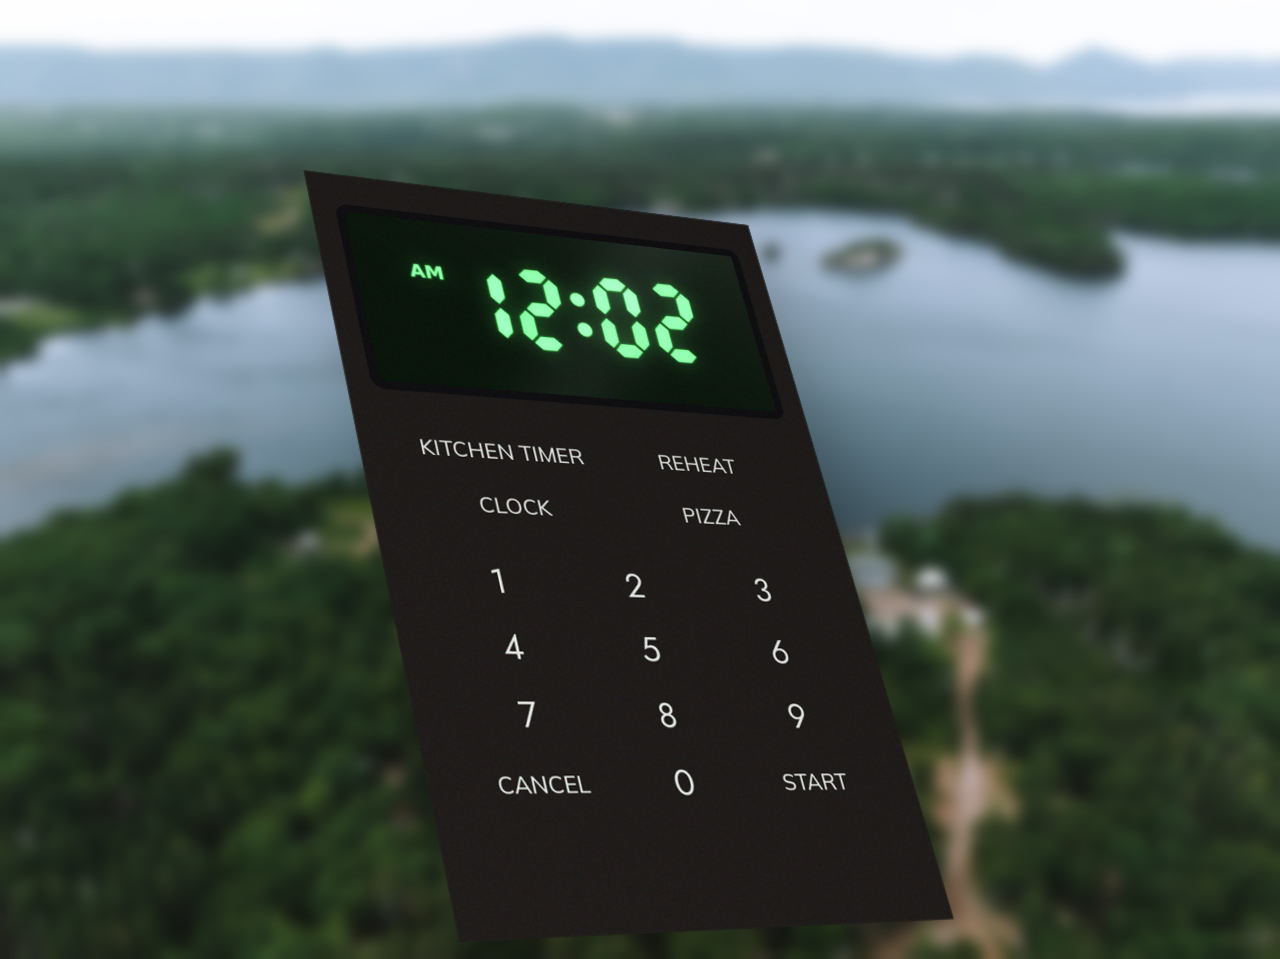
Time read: 12:02
